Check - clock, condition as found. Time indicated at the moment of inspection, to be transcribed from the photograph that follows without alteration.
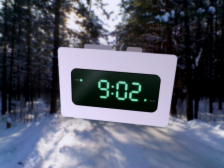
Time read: 9:02
